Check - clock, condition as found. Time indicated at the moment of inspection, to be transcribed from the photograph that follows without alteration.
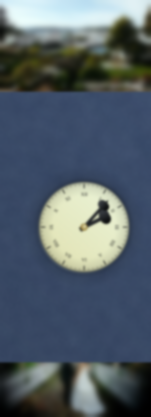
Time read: 2:07
